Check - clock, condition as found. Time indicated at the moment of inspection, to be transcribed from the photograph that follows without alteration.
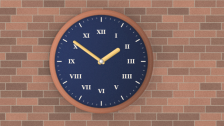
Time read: 1:51
